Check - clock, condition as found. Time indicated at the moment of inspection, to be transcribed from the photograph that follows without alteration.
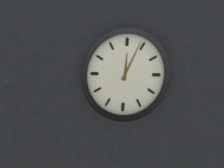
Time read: 12:04
